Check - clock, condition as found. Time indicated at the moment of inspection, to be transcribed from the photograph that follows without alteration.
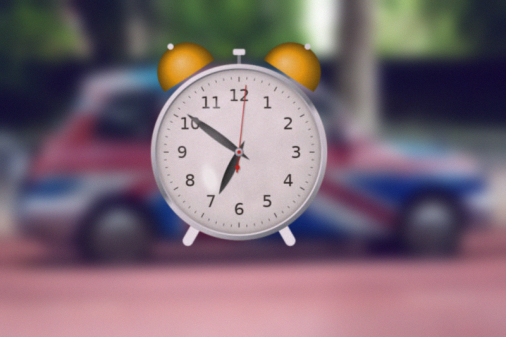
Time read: 6:51:01
